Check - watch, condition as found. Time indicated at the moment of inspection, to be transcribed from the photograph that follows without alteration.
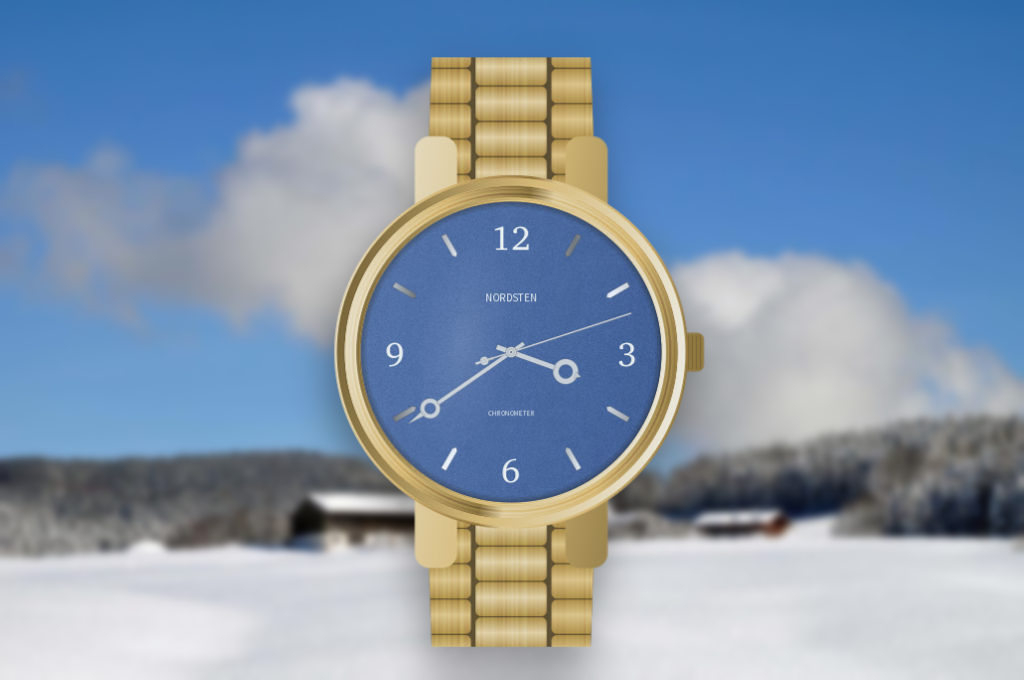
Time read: 3:39:12
